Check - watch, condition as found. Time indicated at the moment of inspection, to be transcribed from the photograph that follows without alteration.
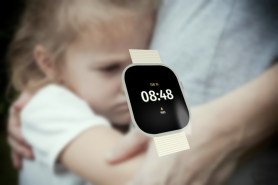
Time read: 8:48
